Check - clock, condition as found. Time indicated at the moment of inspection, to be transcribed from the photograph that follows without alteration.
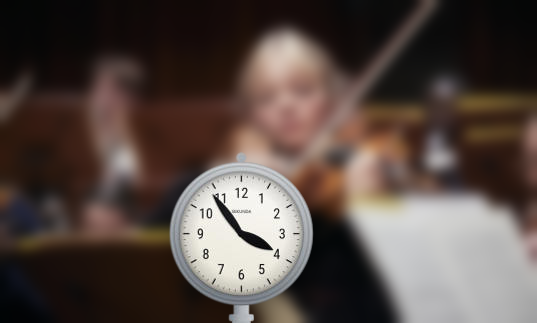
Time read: 3:54
